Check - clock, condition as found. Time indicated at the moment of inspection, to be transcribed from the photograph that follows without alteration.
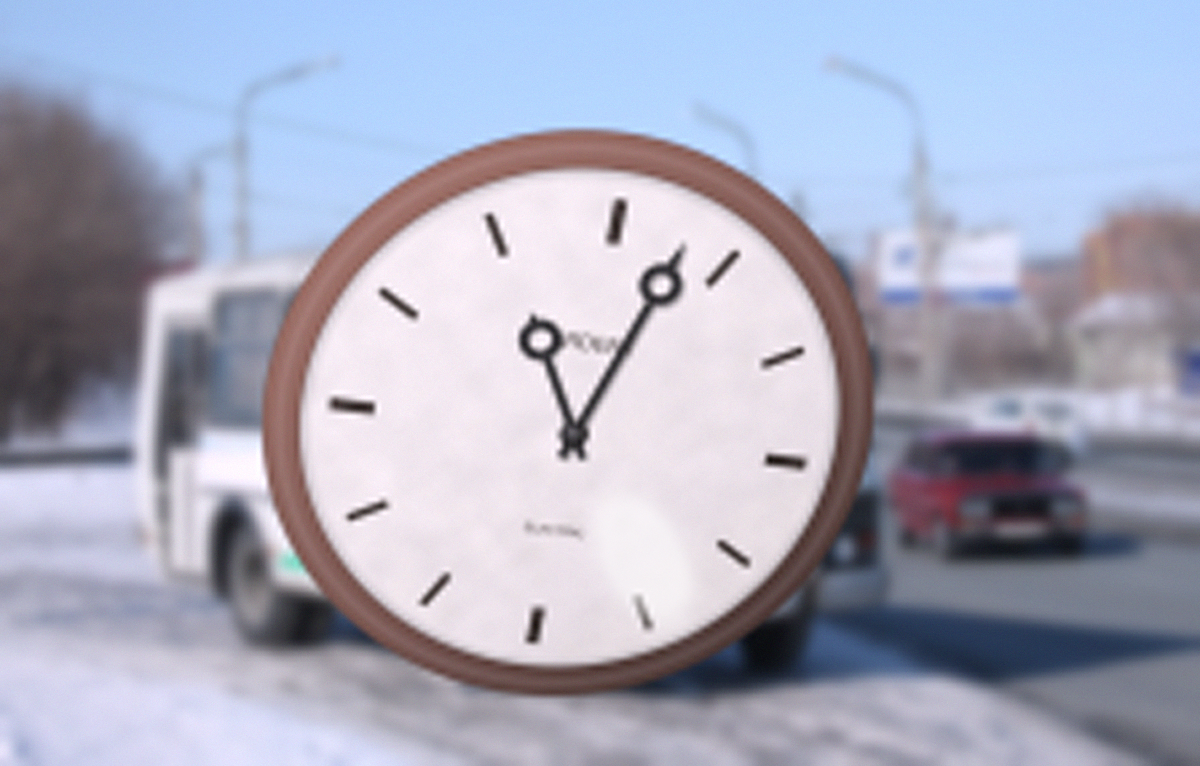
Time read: 11:03
